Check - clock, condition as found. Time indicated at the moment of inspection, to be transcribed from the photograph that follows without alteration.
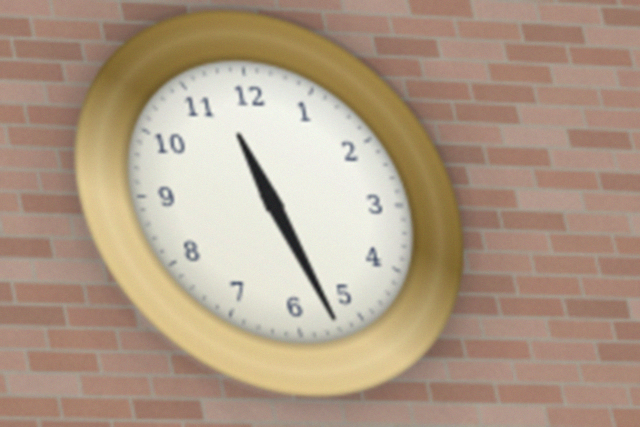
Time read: 11:27
